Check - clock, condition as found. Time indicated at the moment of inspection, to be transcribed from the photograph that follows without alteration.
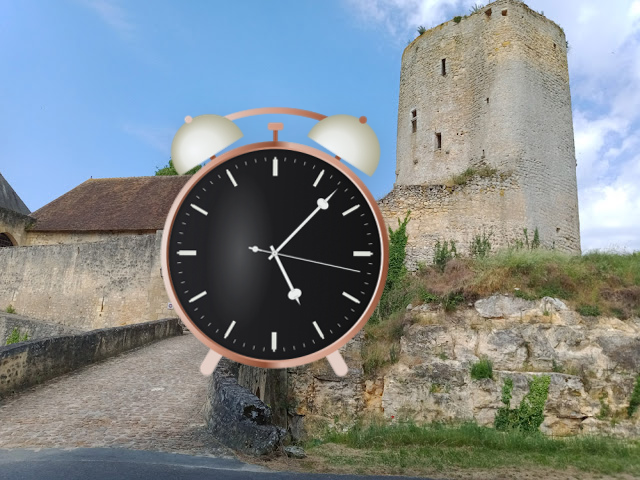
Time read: 5:07:17
